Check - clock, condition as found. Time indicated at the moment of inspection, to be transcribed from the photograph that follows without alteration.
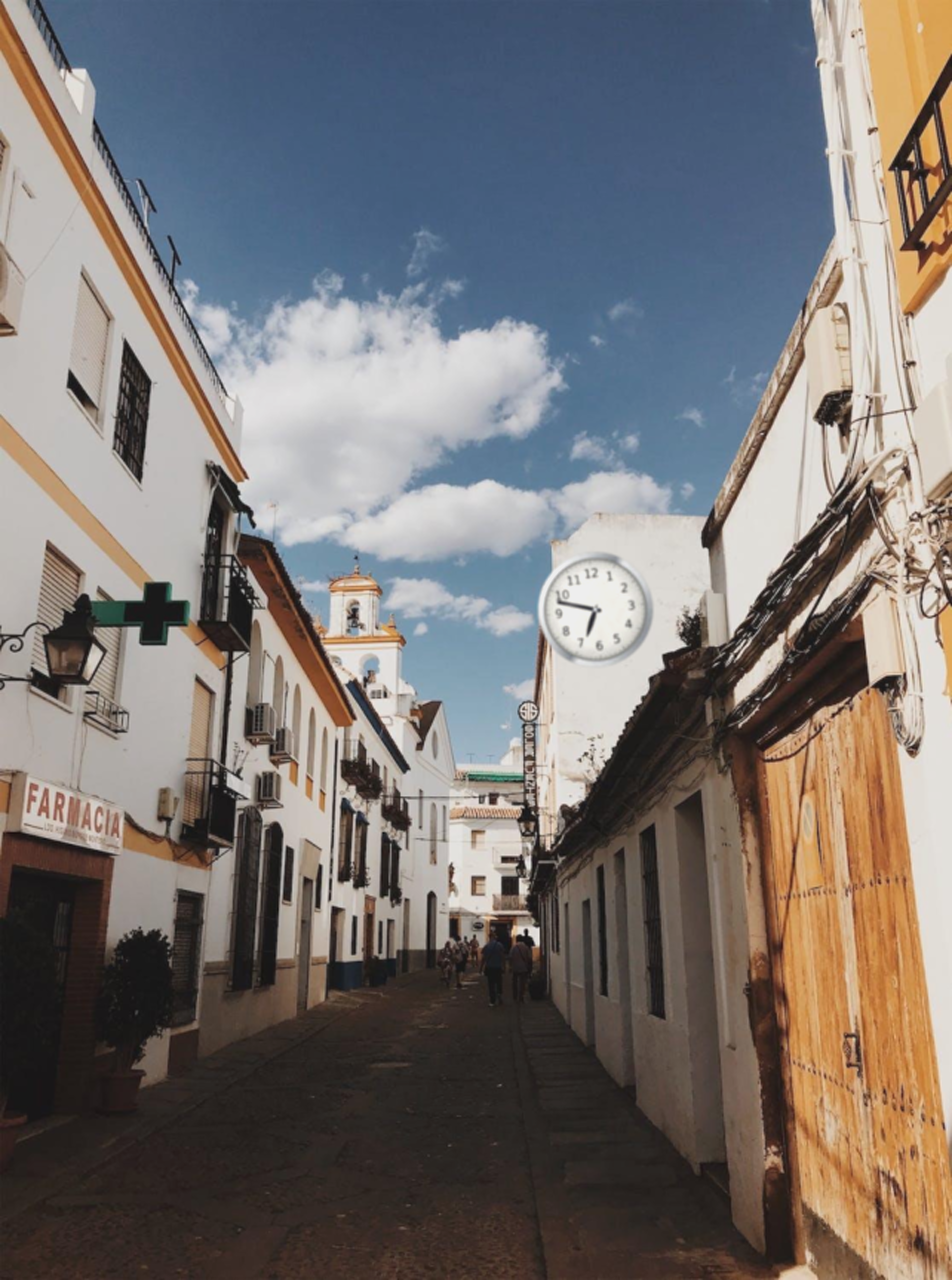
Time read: 6:48
